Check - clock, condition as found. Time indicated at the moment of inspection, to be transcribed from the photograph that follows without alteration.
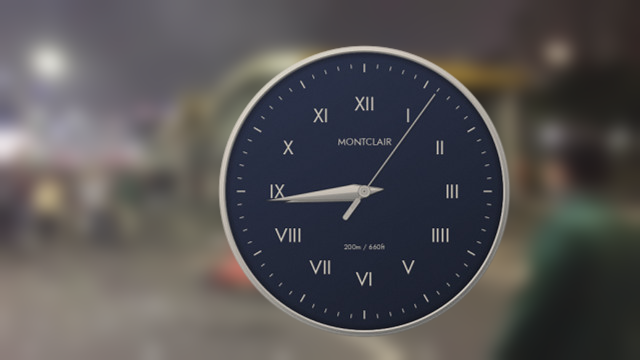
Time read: 8:44:06
